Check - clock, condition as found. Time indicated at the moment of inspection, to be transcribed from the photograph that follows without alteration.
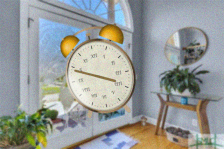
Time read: 3:49
